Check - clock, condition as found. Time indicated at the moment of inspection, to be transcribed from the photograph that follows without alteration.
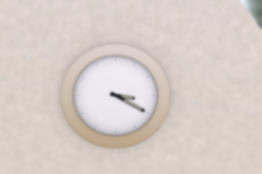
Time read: 3:20
